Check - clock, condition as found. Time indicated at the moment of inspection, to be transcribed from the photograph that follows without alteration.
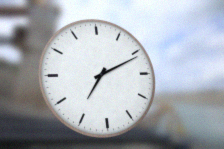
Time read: 7:11
